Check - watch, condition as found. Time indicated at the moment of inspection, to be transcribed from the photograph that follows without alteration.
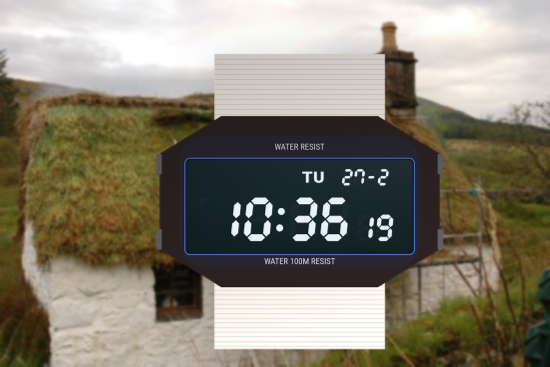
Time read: 10:36:19
